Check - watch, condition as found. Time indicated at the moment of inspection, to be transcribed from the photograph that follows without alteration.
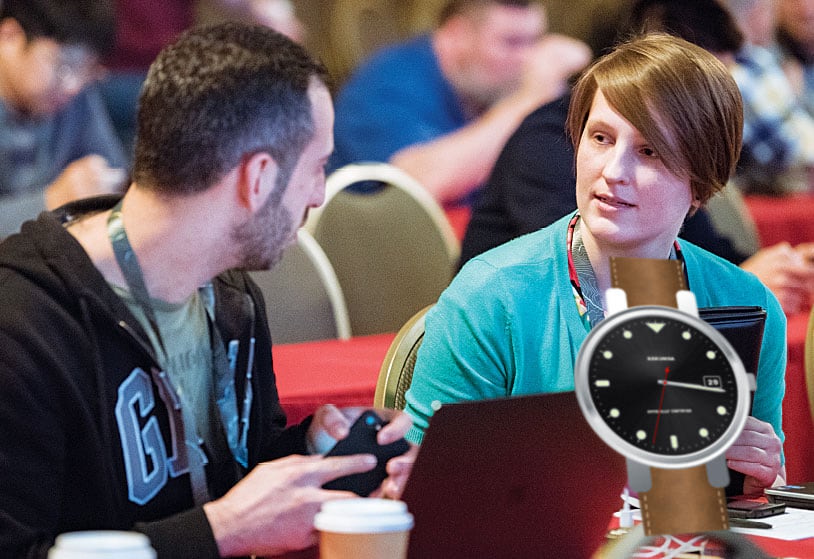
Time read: 3:16:33
